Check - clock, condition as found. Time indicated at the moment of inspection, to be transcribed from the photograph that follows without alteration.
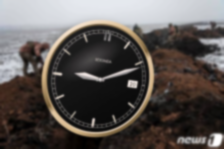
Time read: 9:11
